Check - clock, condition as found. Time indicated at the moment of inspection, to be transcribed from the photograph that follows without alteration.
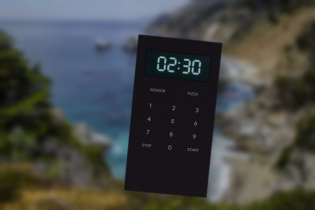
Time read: 2:30
